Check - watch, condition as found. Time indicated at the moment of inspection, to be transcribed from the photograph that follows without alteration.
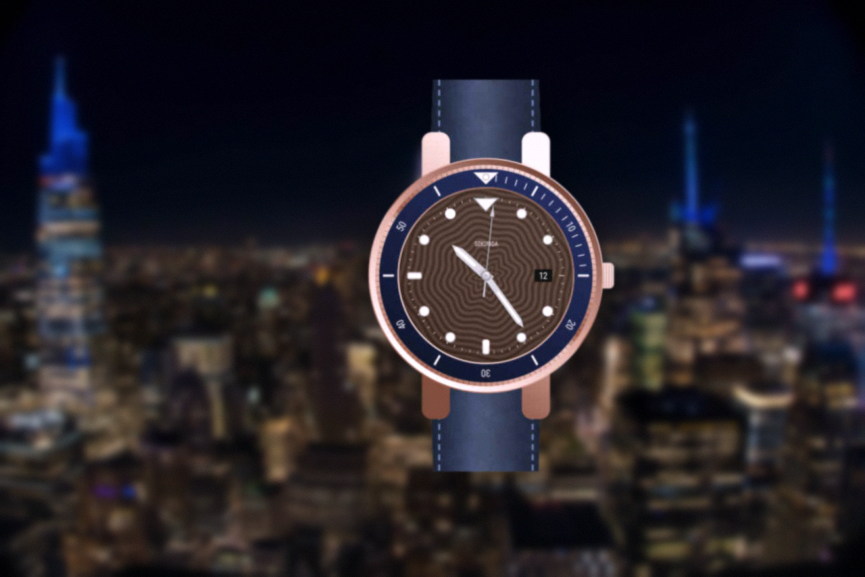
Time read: 10:24:01
